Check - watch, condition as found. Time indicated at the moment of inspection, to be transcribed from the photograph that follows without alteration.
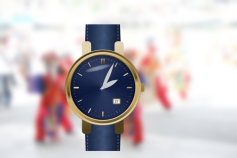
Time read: 2:04
